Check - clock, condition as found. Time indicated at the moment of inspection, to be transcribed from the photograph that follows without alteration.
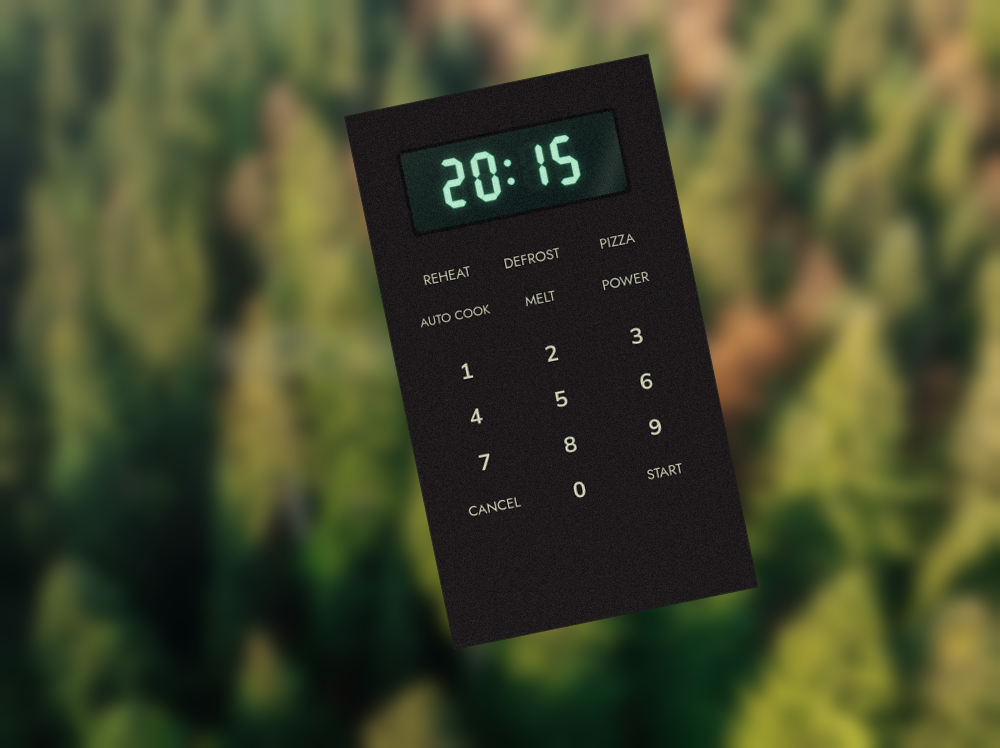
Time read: 20:15
